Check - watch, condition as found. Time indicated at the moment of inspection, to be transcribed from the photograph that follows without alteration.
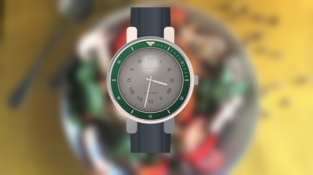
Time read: 3:32
